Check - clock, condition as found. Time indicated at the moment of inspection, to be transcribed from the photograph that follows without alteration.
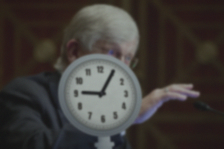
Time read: 9:05
